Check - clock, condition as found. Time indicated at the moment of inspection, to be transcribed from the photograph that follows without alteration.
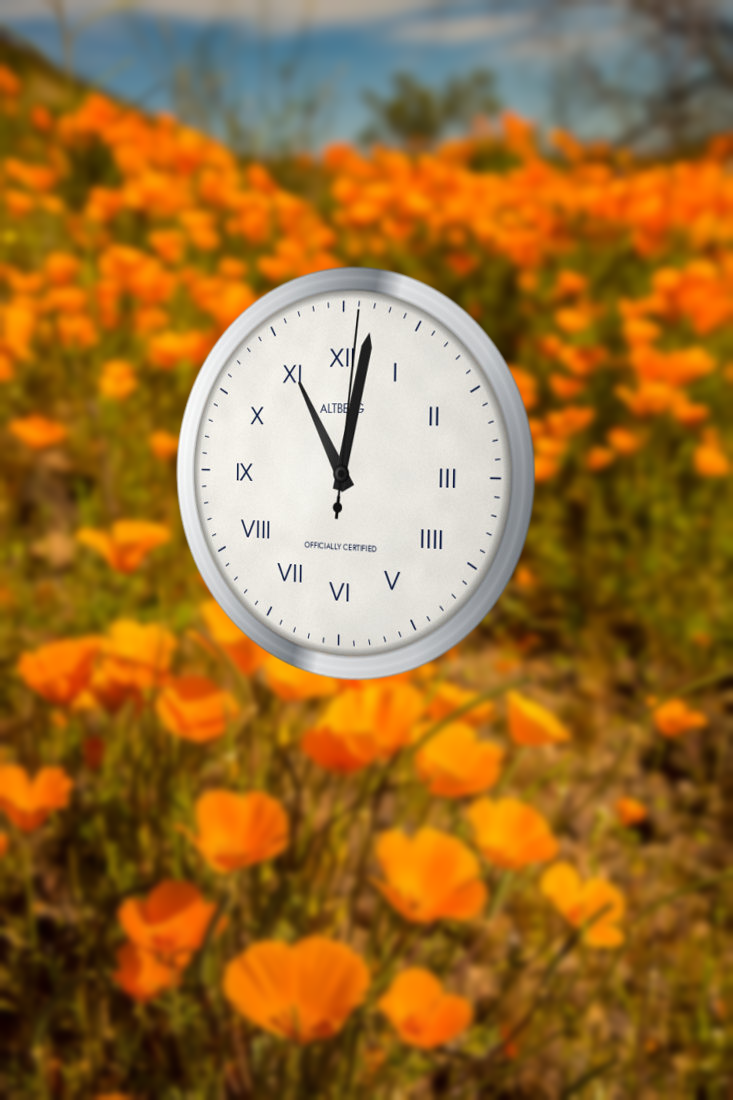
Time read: 11:02:01
